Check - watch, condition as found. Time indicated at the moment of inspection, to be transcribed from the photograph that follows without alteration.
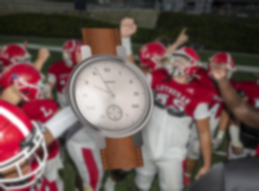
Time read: 9:56
